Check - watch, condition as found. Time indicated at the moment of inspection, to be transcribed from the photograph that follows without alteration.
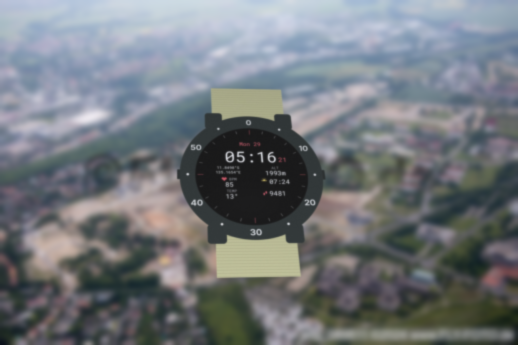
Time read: 5:16
